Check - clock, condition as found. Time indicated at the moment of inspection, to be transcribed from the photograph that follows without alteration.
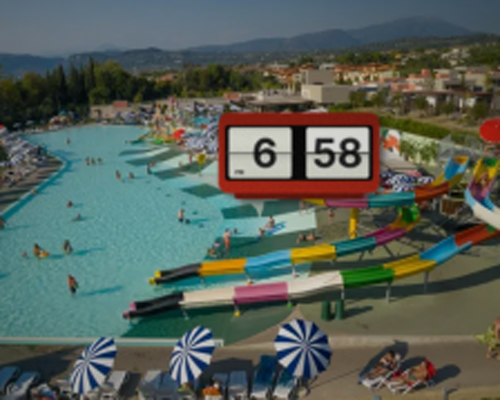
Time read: 6:58
